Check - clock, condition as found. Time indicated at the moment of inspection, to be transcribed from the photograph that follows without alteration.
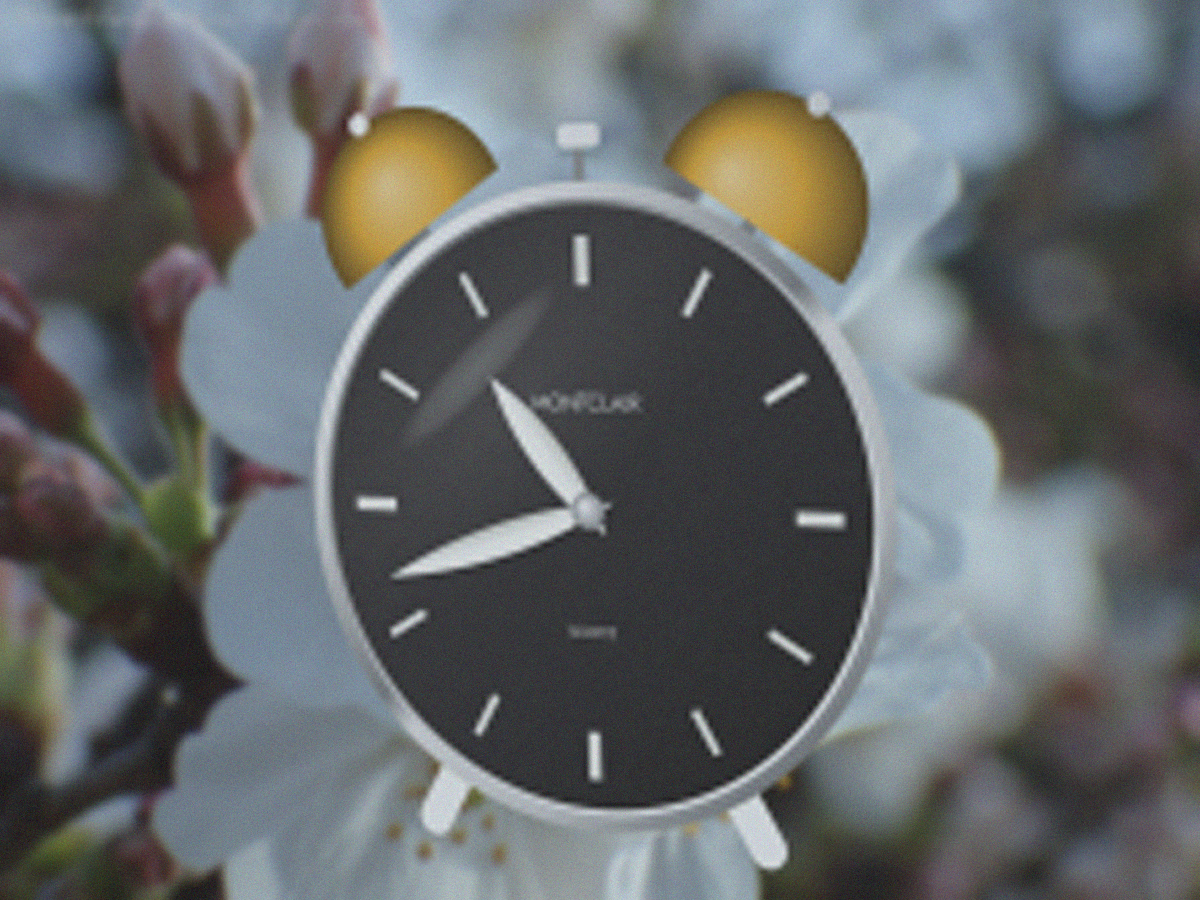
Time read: 10:42
